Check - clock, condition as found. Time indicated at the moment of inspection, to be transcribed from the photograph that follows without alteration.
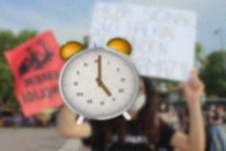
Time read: 5:01
